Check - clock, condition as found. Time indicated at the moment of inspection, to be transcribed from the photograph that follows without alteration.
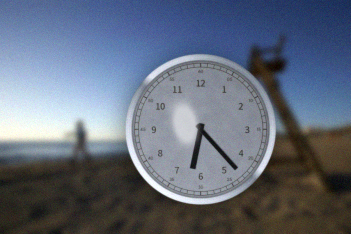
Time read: 6:23
